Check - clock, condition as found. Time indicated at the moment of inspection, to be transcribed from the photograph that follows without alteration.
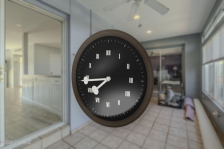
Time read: 7:44
